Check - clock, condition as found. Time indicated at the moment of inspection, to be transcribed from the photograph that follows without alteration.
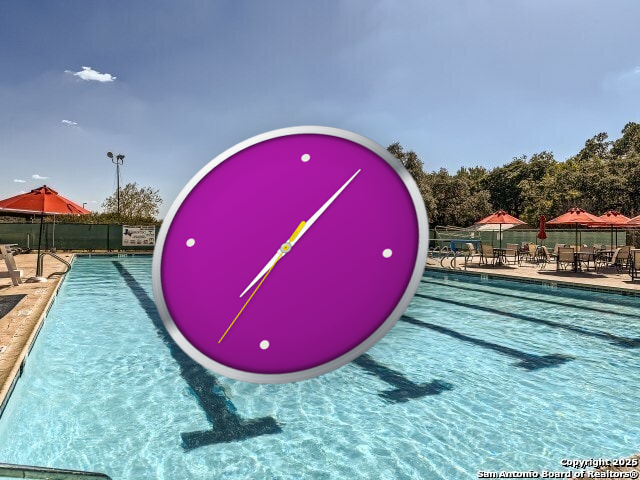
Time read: 7:05:34
